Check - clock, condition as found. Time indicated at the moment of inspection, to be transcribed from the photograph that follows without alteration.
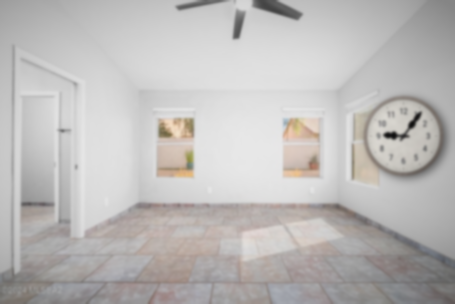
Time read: 9:06
